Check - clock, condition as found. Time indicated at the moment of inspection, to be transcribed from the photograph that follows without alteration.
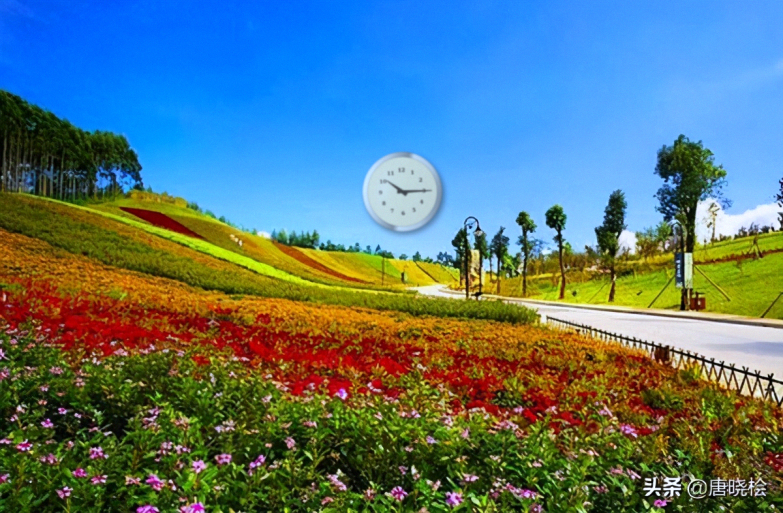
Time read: 10:15
